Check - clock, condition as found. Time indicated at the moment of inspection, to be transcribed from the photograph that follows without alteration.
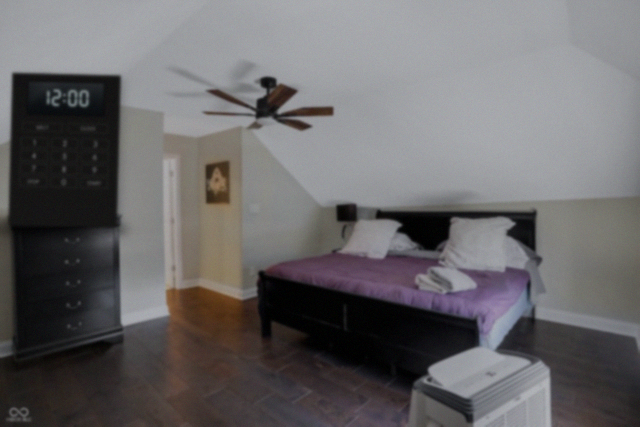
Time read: 12:00
